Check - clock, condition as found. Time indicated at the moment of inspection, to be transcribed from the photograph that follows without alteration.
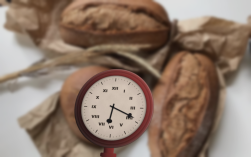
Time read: 6:19
